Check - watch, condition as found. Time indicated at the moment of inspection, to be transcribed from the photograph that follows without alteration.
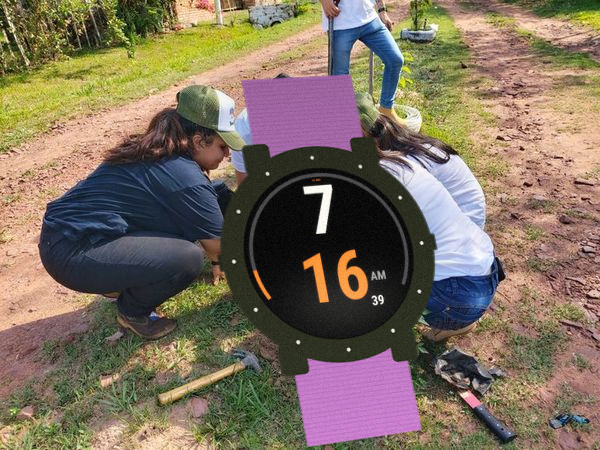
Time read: 7:16:39
